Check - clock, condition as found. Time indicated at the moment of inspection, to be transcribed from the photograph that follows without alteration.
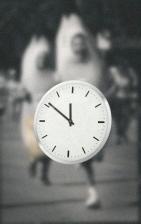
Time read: 11:51
